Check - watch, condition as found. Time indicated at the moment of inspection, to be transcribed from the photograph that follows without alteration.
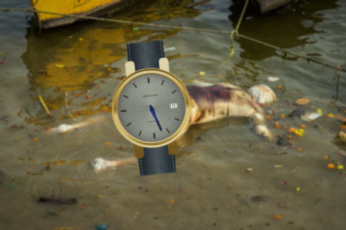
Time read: 5:27
